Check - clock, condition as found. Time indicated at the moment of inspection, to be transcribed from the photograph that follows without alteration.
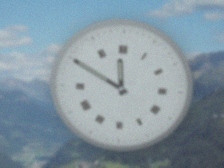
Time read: 11:50
